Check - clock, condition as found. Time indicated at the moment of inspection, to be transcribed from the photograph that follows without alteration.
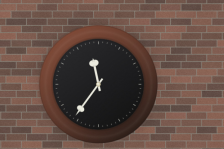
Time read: 11:36
